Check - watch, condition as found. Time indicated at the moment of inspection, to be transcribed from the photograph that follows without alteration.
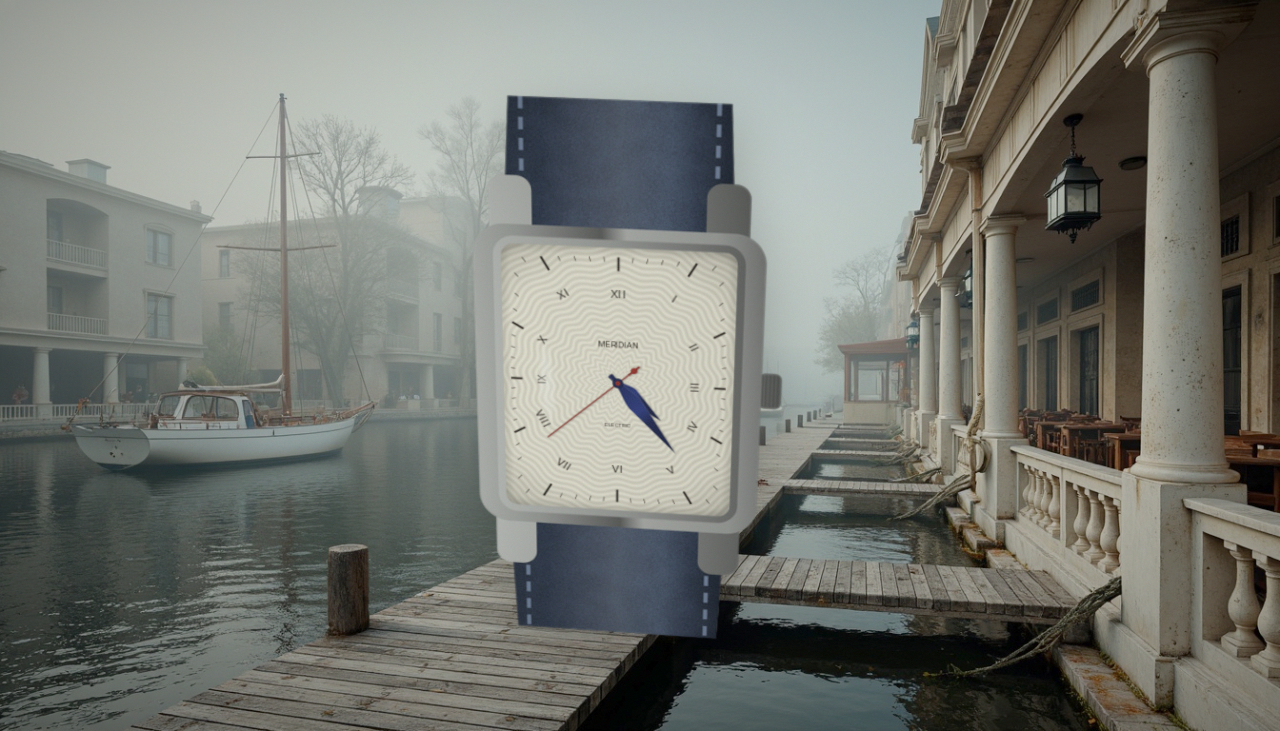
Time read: 4:23:38
